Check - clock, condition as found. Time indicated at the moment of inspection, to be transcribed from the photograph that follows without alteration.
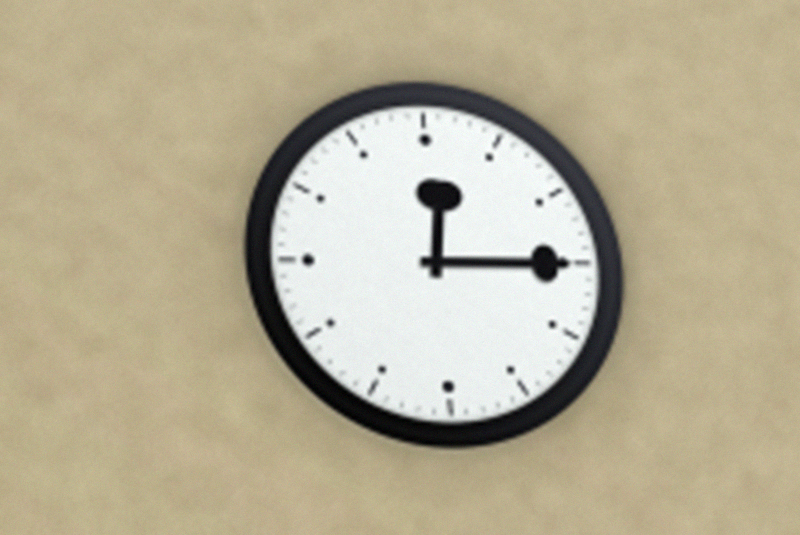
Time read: 12:15
